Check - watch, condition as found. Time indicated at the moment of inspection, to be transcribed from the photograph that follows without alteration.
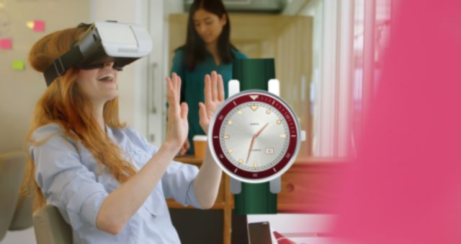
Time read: 1:33
